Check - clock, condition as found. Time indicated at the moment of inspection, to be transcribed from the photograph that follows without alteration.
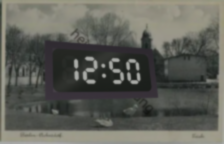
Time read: 12:50
